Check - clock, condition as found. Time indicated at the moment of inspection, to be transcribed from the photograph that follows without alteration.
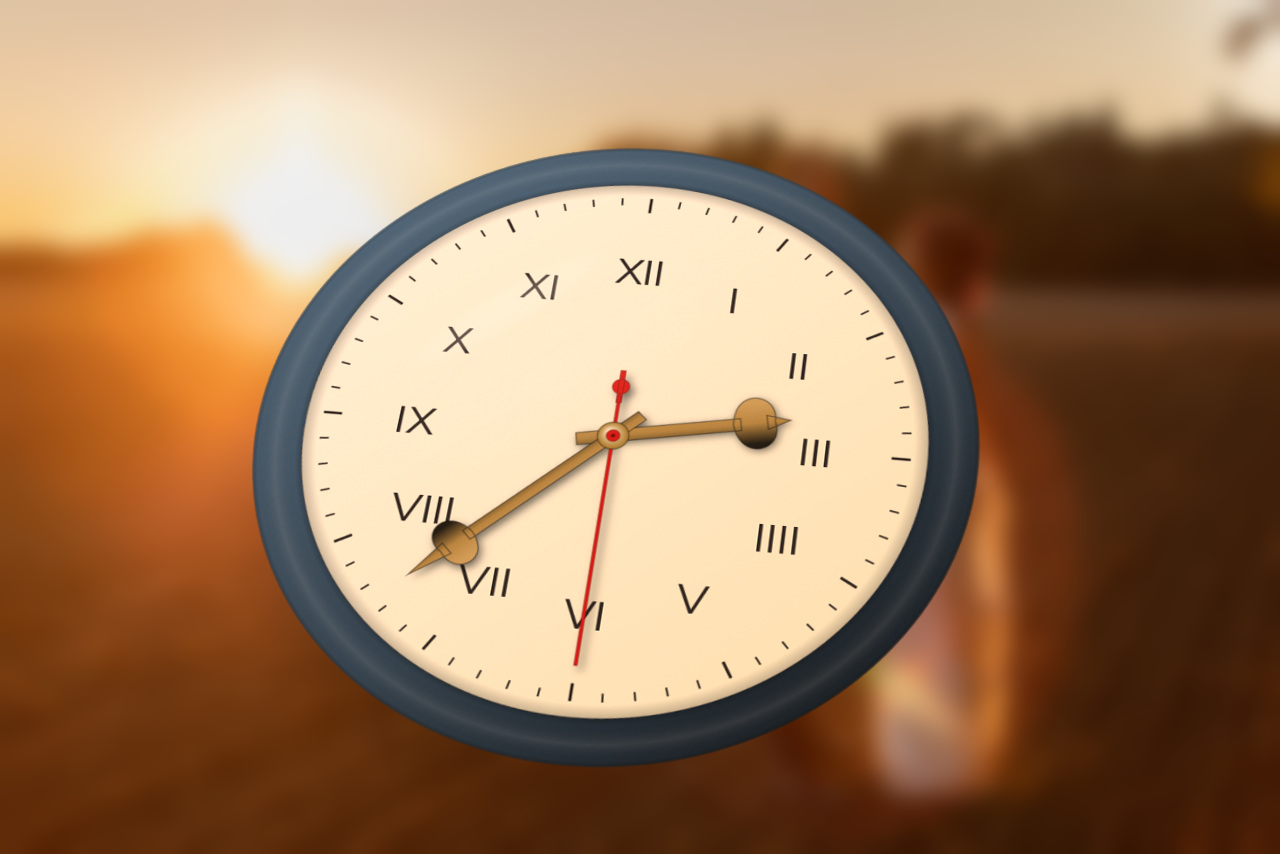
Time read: 2:37:30
